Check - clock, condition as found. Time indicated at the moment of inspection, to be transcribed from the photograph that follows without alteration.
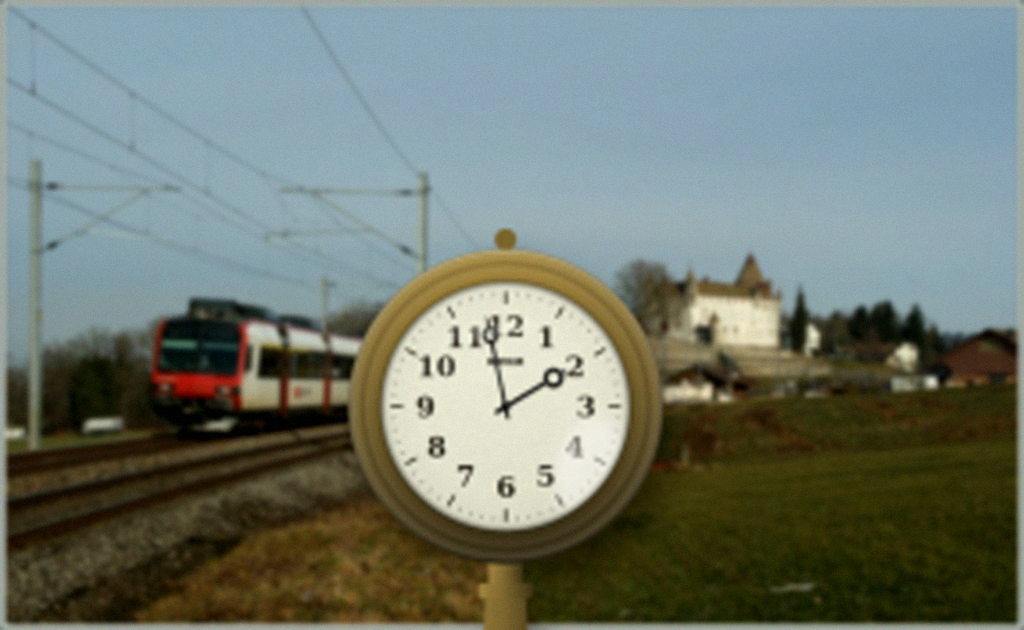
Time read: 1:58
